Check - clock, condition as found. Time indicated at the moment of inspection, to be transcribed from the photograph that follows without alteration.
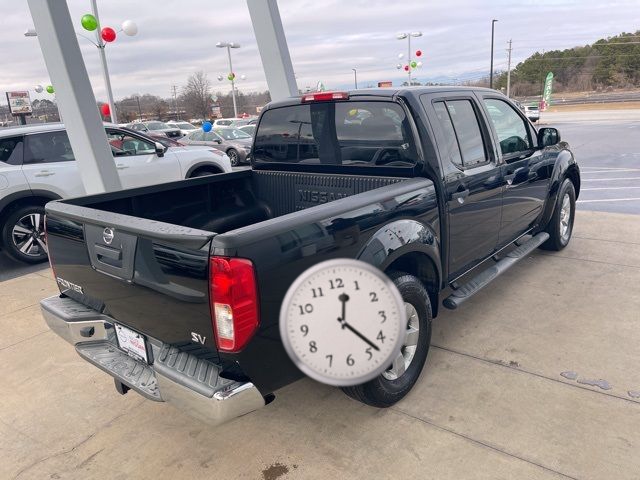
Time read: 12:23
